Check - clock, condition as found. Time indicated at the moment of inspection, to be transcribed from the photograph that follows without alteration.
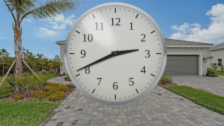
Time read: 2:41
